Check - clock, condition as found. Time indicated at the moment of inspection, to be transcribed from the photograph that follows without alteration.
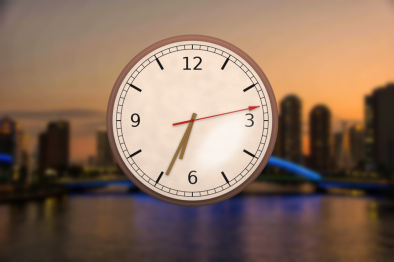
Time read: 6:34:13
